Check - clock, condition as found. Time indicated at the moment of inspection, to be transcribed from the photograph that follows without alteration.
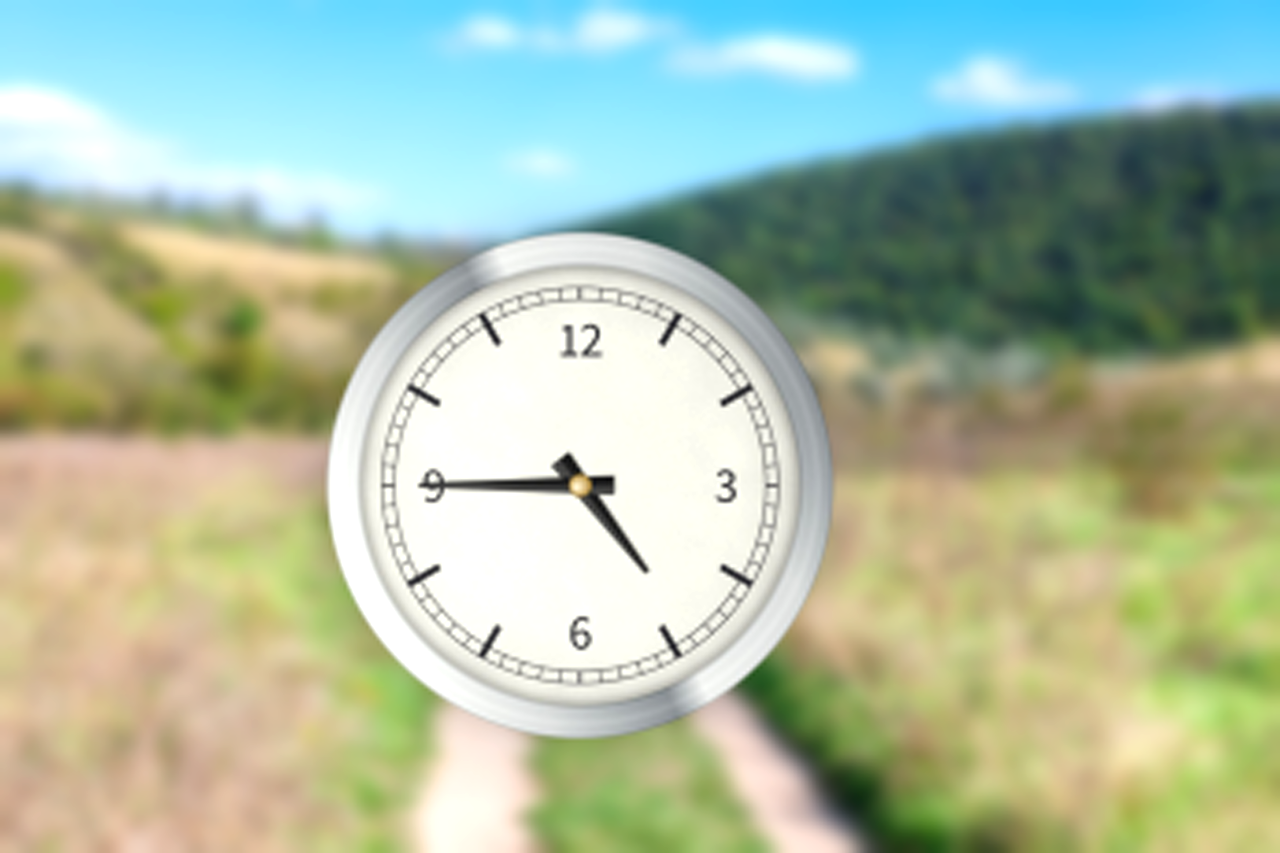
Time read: 4:45
